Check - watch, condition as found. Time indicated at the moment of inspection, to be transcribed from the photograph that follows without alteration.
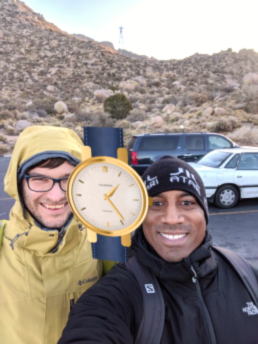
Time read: 1:24
